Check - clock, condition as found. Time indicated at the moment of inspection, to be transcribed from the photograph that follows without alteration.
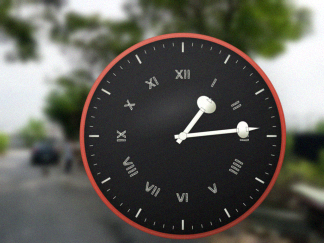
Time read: 1:14
